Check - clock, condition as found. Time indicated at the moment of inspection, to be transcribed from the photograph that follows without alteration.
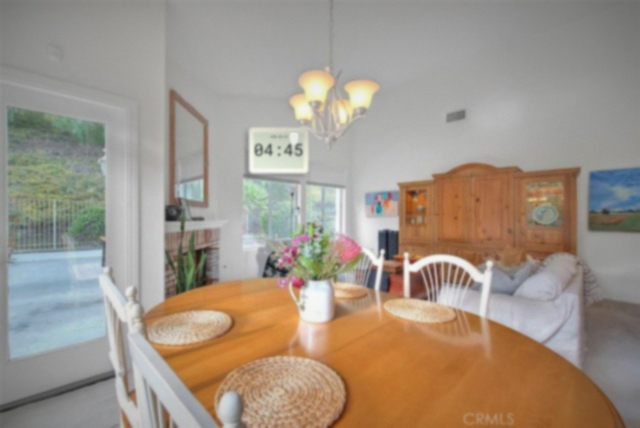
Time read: 4:45
